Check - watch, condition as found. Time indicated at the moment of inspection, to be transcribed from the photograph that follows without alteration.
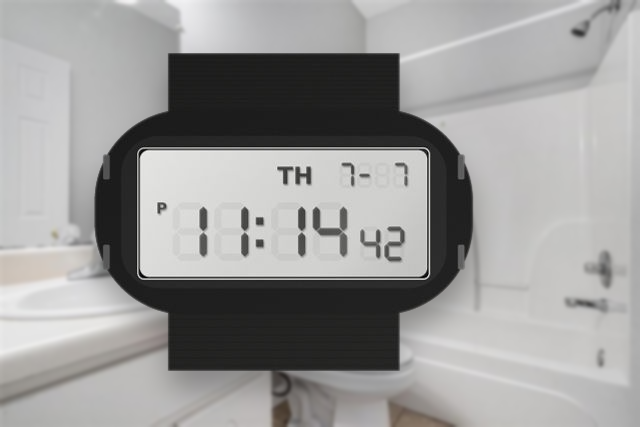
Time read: 11:14:42
